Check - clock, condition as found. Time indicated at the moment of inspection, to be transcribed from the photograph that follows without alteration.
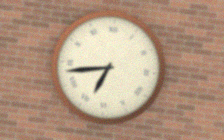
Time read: 6:43
